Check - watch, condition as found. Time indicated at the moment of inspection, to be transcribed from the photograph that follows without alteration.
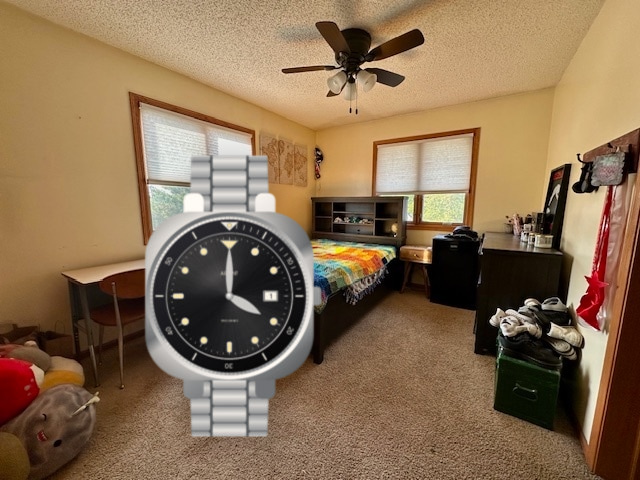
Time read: 4:00
